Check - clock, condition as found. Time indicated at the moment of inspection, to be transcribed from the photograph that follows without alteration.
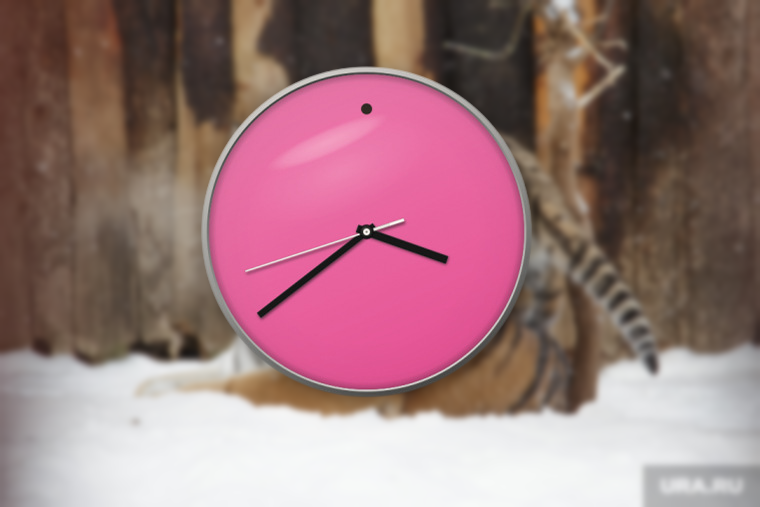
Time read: 3:38:42
